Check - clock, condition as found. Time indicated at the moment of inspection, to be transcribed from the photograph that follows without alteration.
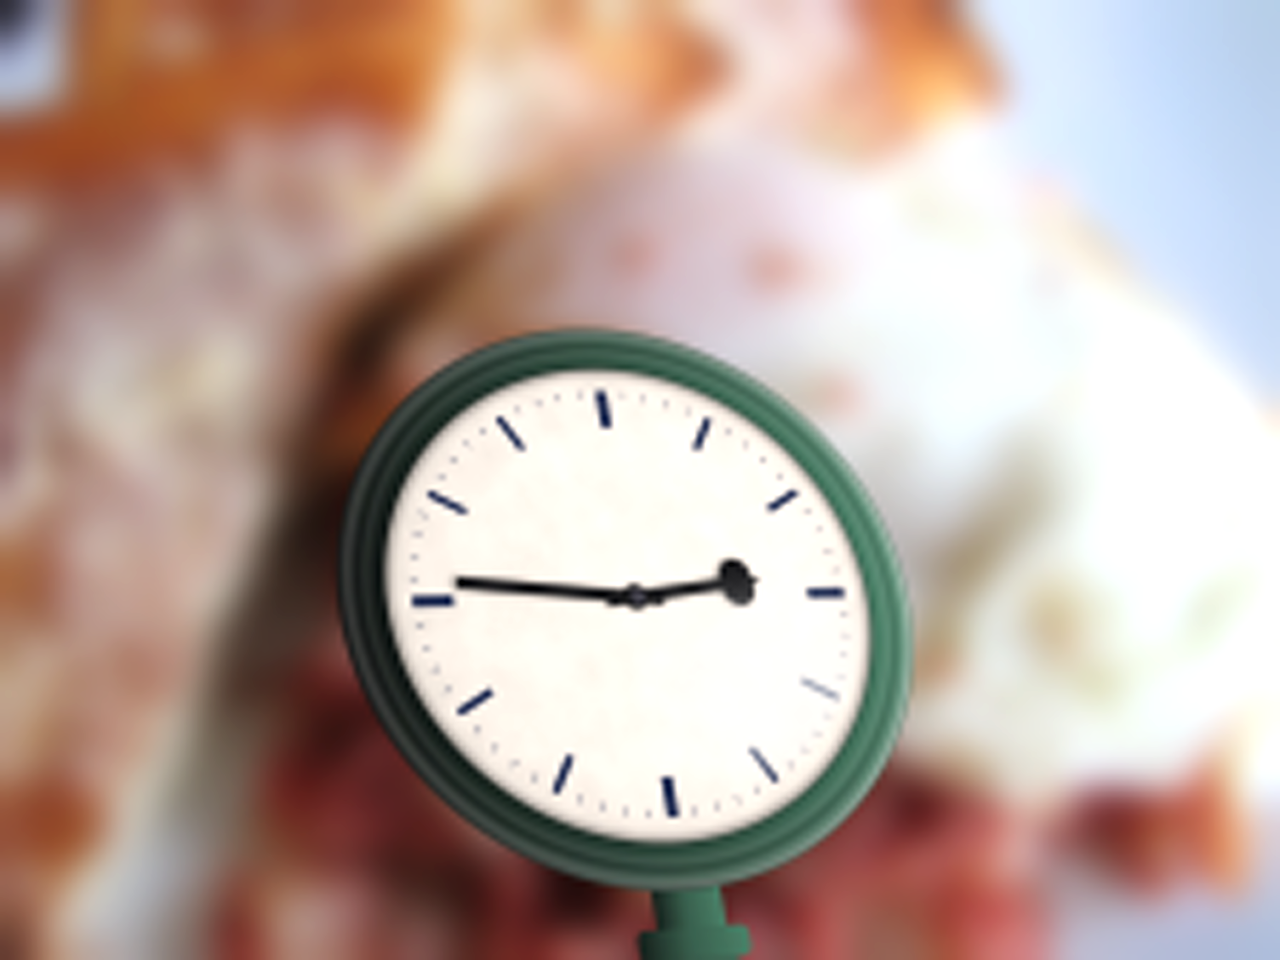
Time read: 2:46
